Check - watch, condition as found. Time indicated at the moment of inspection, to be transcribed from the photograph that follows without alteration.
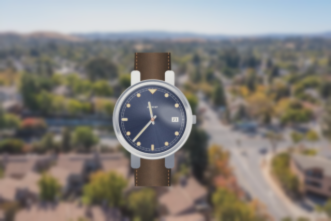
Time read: 11:37
